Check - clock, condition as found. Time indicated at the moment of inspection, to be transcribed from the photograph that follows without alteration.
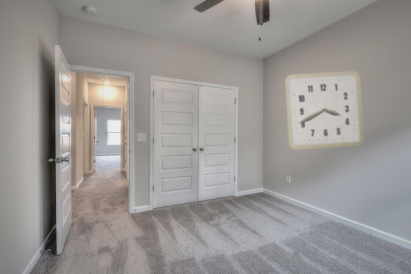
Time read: 3:41
